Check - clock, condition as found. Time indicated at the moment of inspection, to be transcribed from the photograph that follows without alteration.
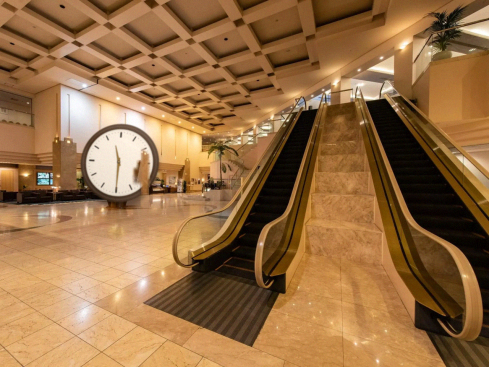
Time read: 11:30
